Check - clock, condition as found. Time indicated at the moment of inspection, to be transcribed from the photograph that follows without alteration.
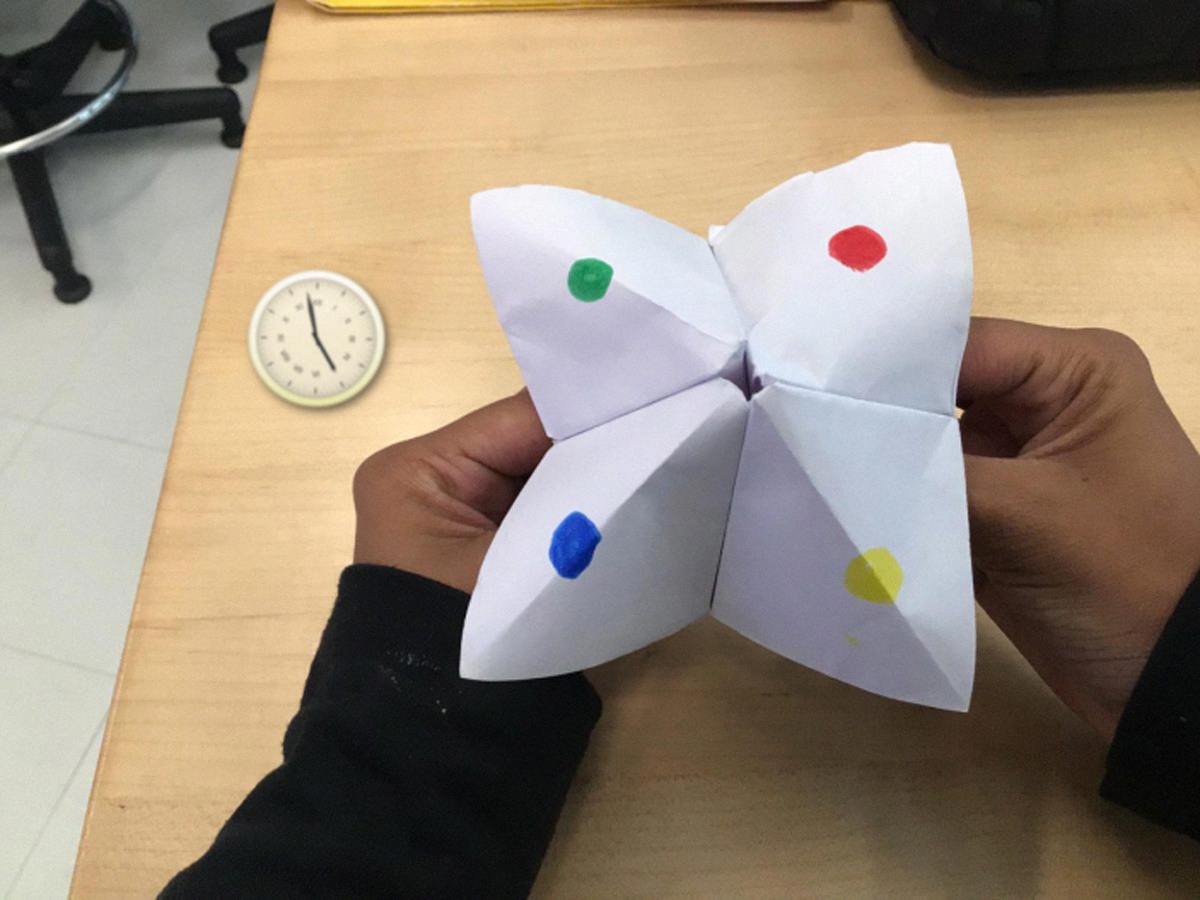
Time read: 4:58
